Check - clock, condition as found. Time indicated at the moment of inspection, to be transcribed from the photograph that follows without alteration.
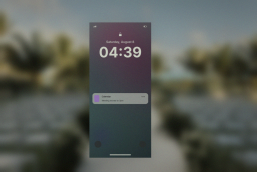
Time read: 4:39
